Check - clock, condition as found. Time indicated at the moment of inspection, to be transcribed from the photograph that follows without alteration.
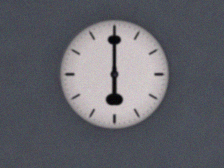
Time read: 6:00
